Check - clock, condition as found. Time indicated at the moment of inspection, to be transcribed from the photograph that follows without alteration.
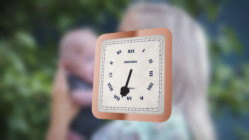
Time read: 6:33
